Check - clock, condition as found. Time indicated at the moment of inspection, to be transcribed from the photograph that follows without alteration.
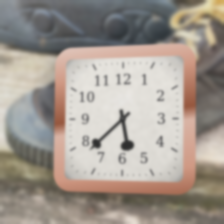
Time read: 5:38
